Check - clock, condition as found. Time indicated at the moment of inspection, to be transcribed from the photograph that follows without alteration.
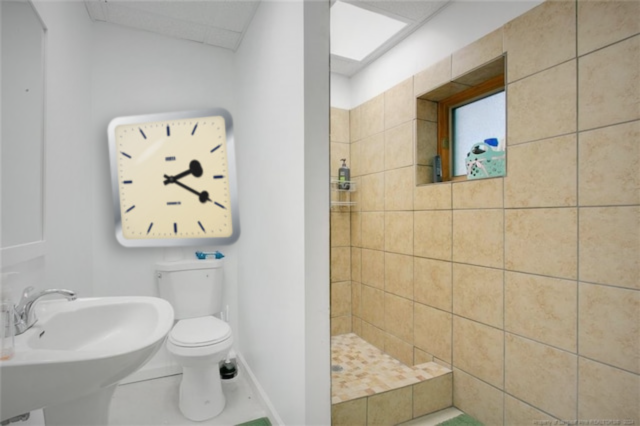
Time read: 2:20
